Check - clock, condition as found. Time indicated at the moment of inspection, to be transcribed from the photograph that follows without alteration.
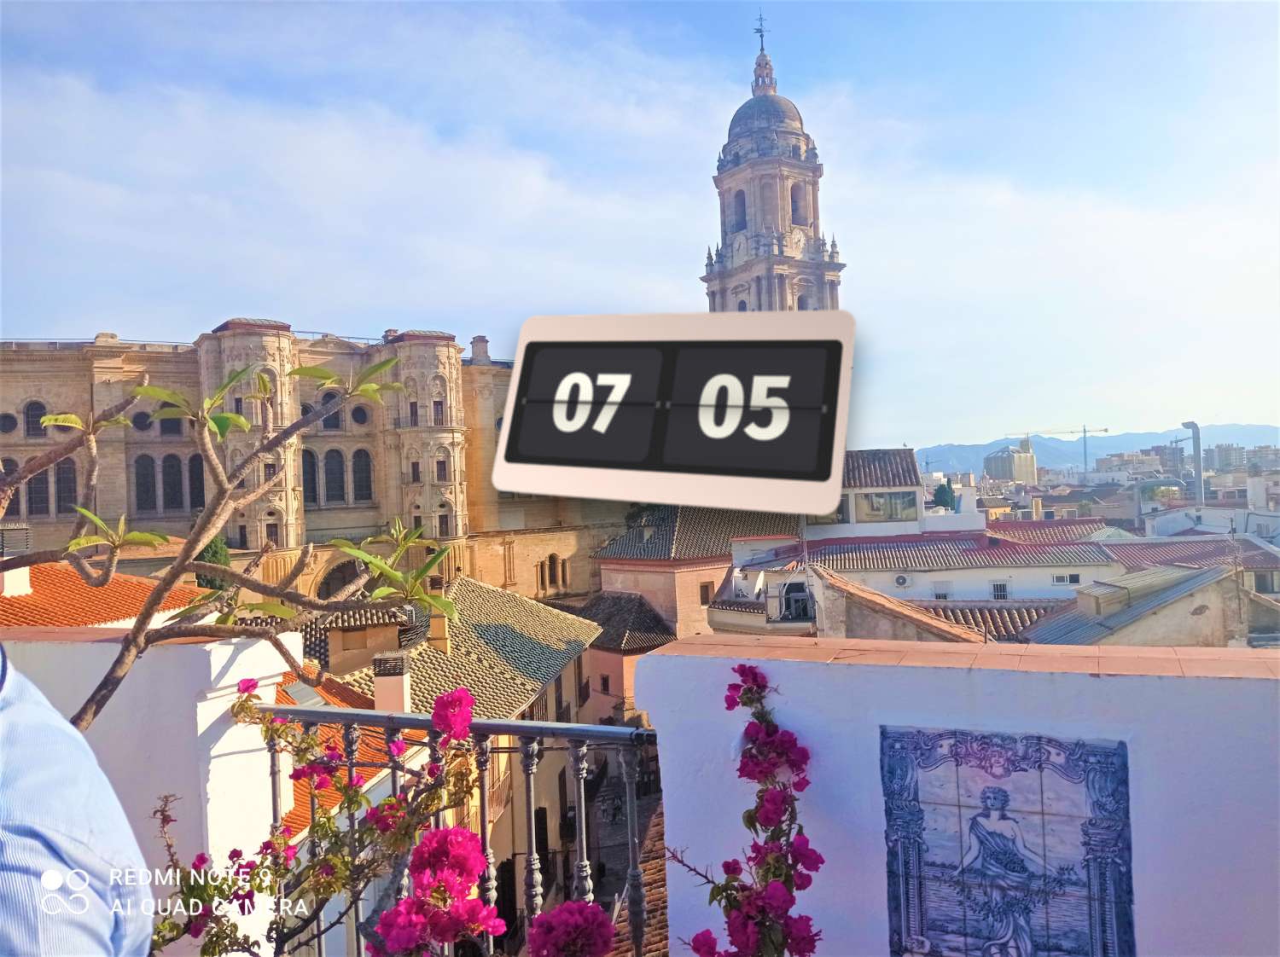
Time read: 7:05
